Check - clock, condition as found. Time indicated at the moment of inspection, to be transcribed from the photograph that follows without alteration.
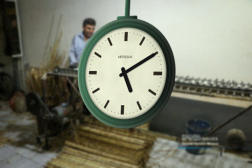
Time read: 5:10
